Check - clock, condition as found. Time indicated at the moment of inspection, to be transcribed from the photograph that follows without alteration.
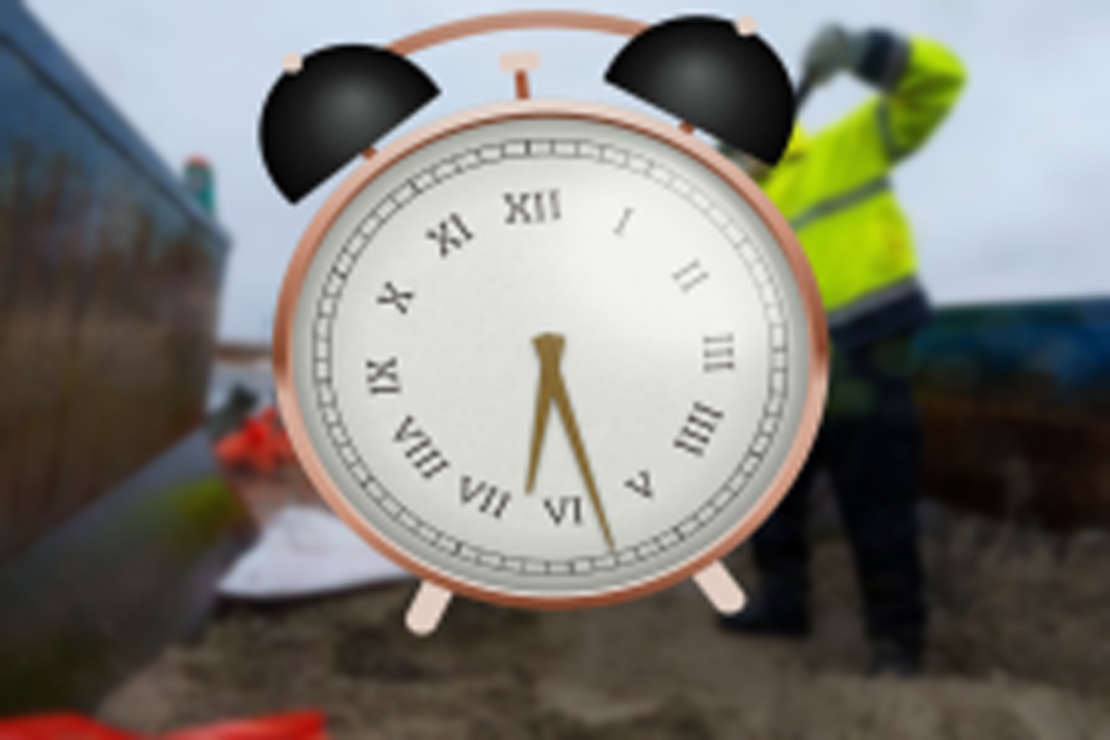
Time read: 6:28
